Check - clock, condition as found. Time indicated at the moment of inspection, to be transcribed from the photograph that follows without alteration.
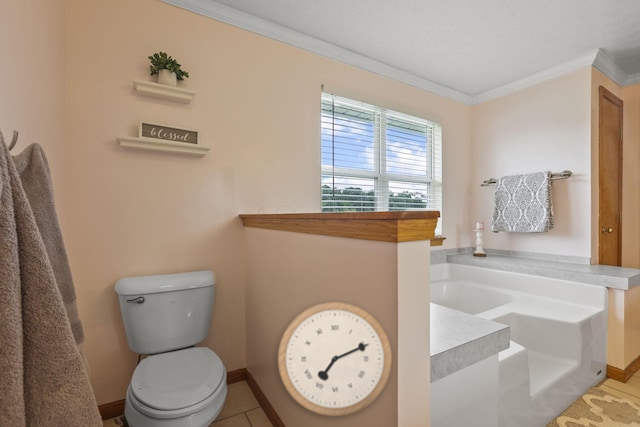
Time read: 7:11
